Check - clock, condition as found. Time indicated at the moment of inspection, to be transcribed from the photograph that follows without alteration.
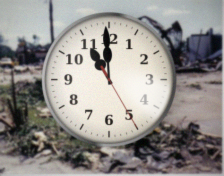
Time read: 10:59:25
